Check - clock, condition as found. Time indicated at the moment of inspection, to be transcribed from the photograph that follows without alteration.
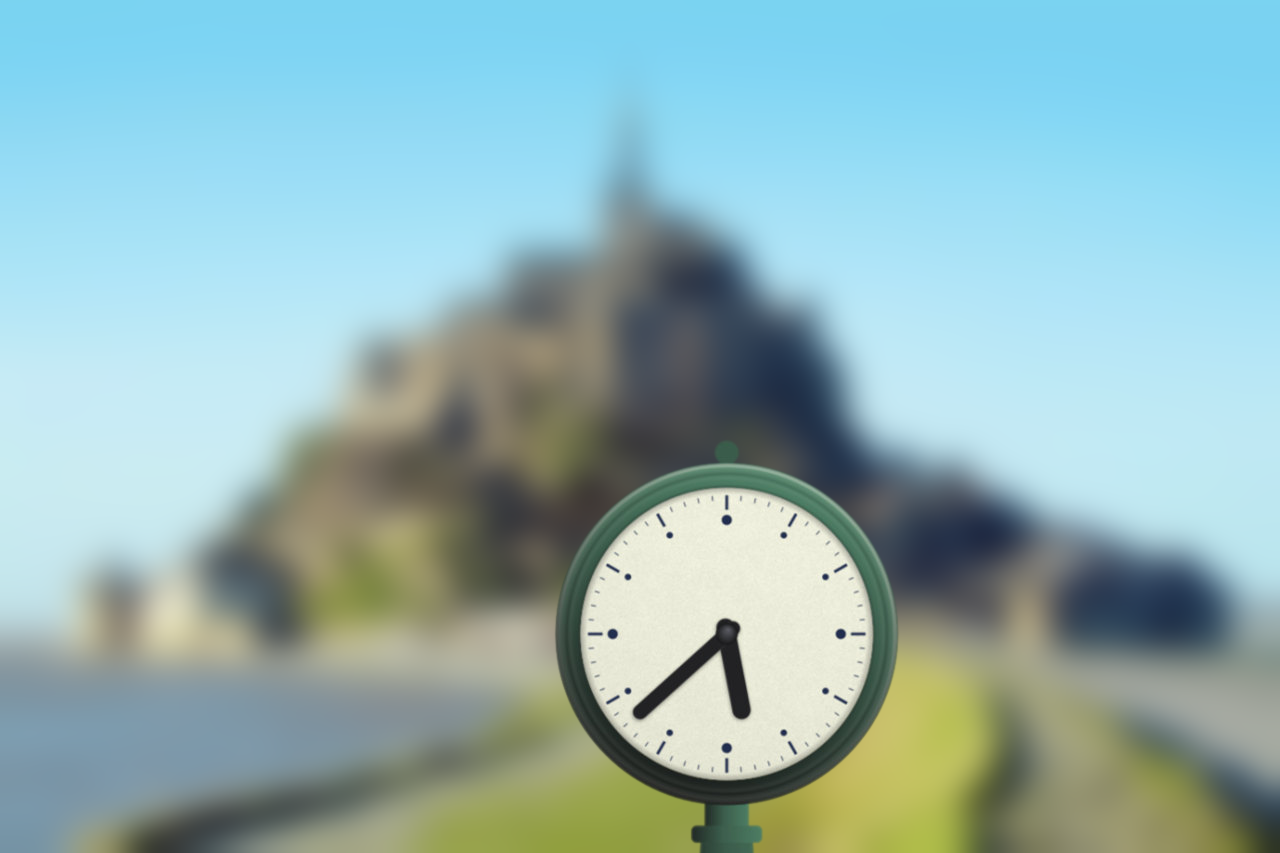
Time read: 5:38
